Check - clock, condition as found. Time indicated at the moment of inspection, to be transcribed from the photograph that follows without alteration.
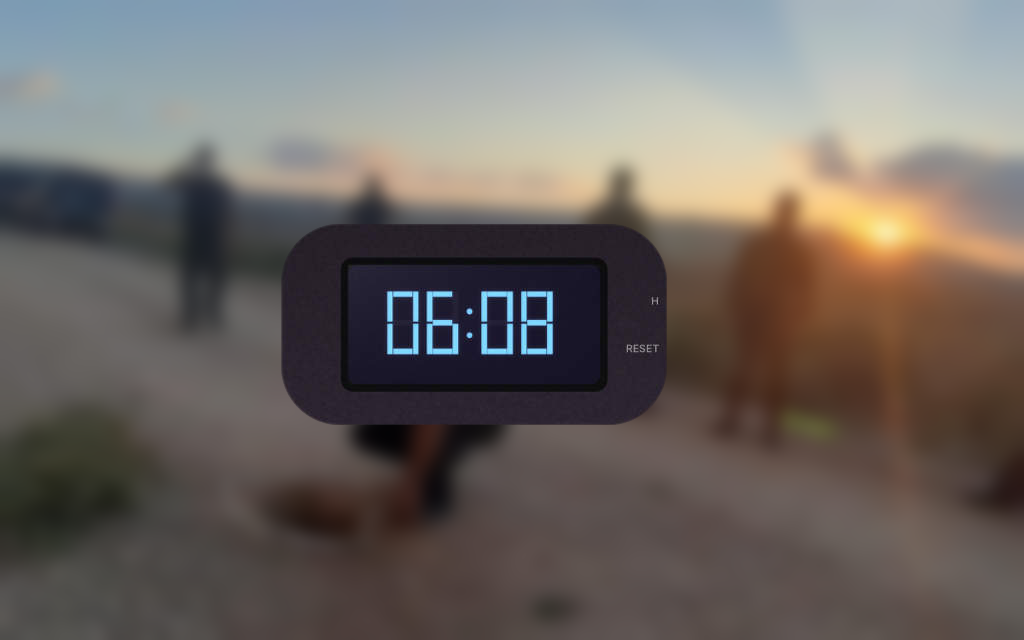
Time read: 6:08
